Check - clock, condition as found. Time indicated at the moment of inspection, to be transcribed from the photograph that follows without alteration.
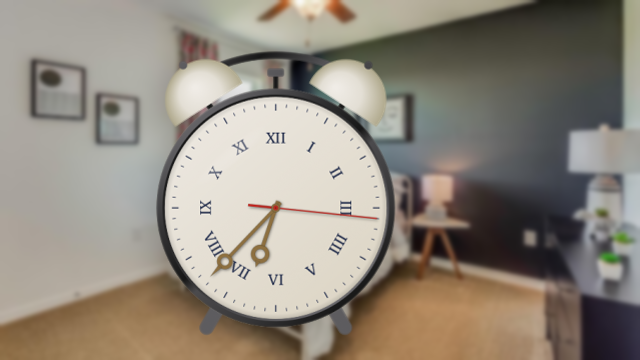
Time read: 6:37:16
